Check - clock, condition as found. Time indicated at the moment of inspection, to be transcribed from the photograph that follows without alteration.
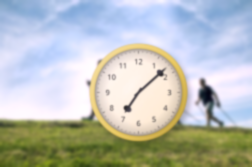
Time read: 7:08
